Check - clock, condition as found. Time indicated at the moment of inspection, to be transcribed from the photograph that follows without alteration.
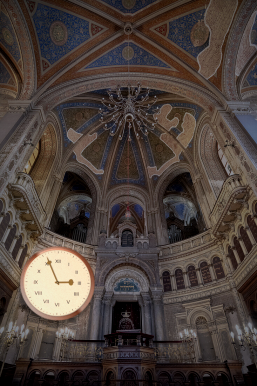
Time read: 2:56
